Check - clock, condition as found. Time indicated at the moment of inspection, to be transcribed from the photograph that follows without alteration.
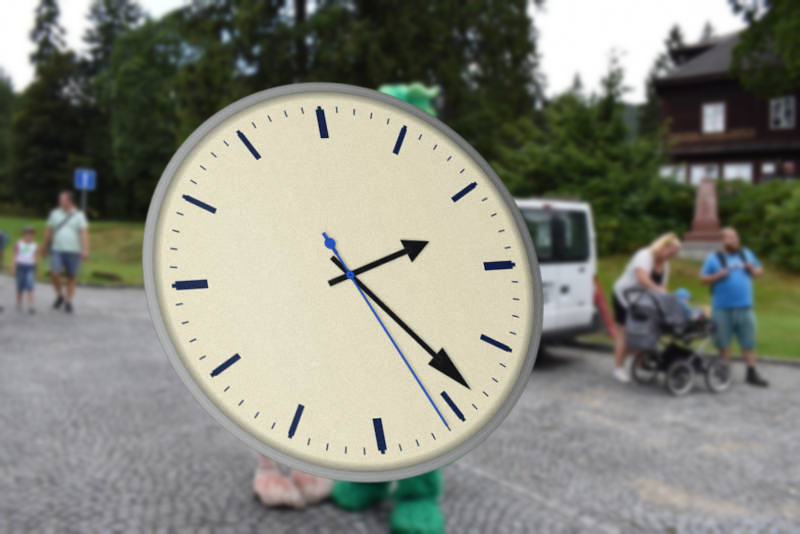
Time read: 2:23:26
